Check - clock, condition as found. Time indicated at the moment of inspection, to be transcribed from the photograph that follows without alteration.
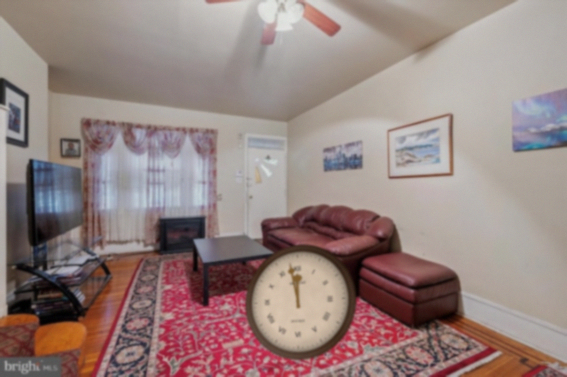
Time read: 11:58
